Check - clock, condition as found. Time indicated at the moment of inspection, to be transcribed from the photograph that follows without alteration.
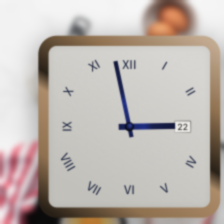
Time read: 2:58
